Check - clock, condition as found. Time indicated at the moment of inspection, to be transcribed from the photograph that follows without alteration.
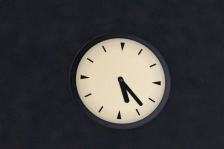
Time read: 5:23
